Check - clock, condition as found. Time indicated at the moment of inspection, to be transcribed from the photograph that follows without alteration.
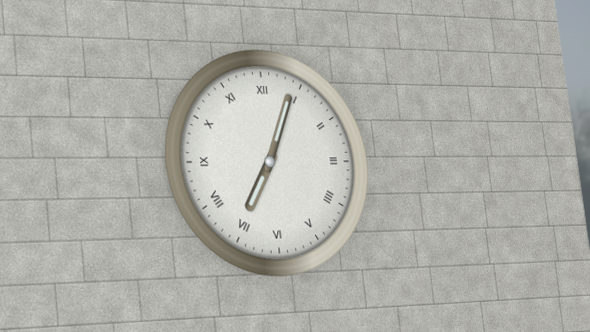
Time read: 7:04
